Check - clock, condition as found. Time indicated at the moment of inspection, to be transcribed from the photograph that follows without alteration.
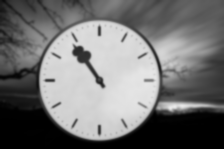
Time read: 10:54
